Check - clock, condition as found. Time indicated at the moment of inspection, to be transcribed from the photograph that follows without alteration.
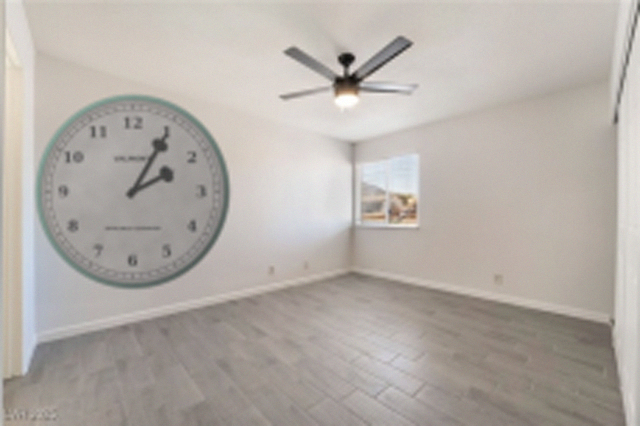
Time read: 2:05
